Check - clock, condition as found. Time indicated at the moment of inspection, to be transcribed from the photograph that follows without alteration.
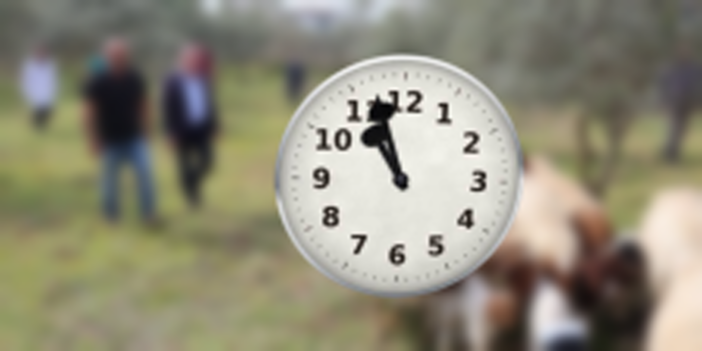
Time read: 10:57
